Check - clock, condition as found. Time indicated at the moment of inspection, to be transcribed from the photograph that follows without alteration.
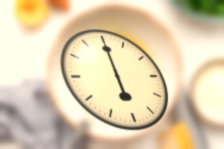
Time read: 6:00
